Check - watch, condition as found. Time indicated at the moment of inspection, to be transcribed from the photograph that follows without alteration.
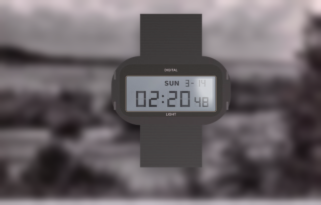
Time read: 2:20:48
